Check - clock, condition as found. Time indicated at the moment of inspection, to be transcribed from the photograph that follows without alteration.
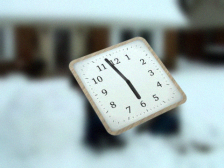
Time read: 5:58
